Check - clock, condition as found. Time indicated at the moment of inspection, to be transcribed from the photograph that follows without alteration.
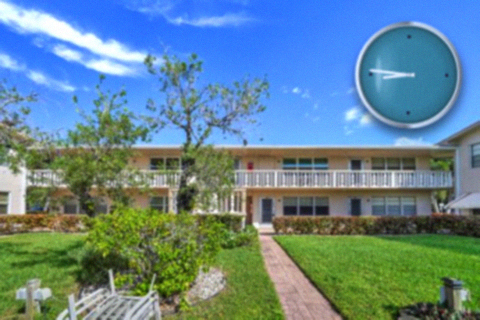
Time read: 8:46
